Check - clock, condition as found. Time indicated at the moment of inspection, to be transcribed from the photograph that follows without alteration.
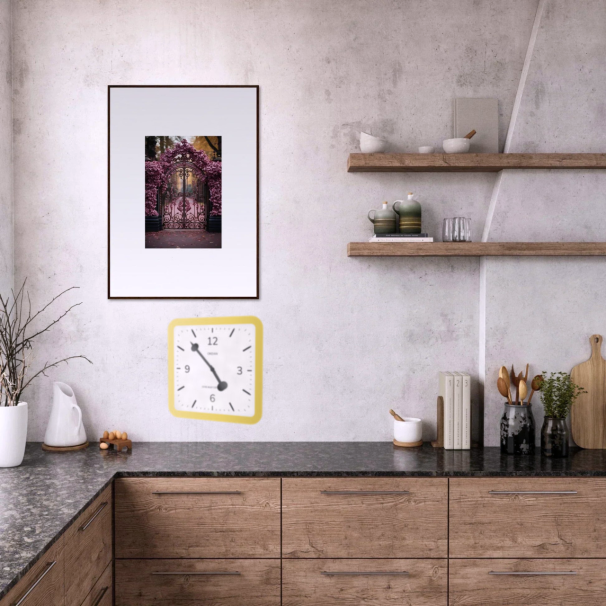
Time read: 4:53
